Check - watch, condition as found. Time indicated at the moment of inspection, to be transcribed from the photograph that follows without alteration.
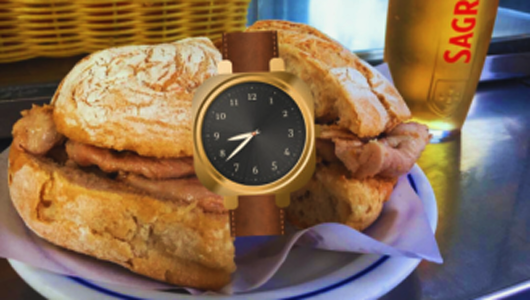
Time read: 8:38
